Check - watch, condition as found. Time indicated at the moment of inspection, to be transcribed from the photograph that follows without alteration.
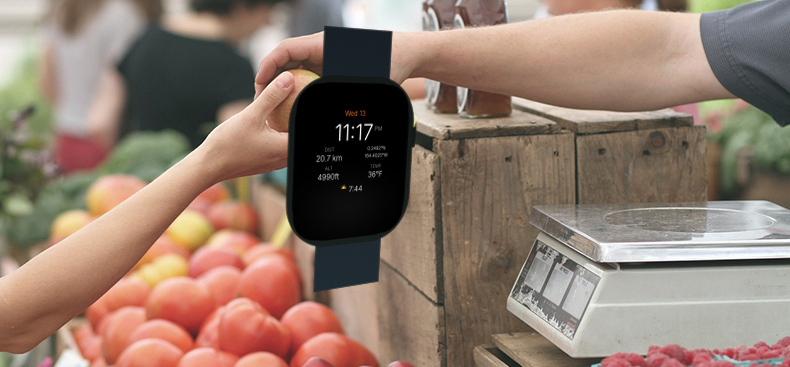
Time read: 11:17
